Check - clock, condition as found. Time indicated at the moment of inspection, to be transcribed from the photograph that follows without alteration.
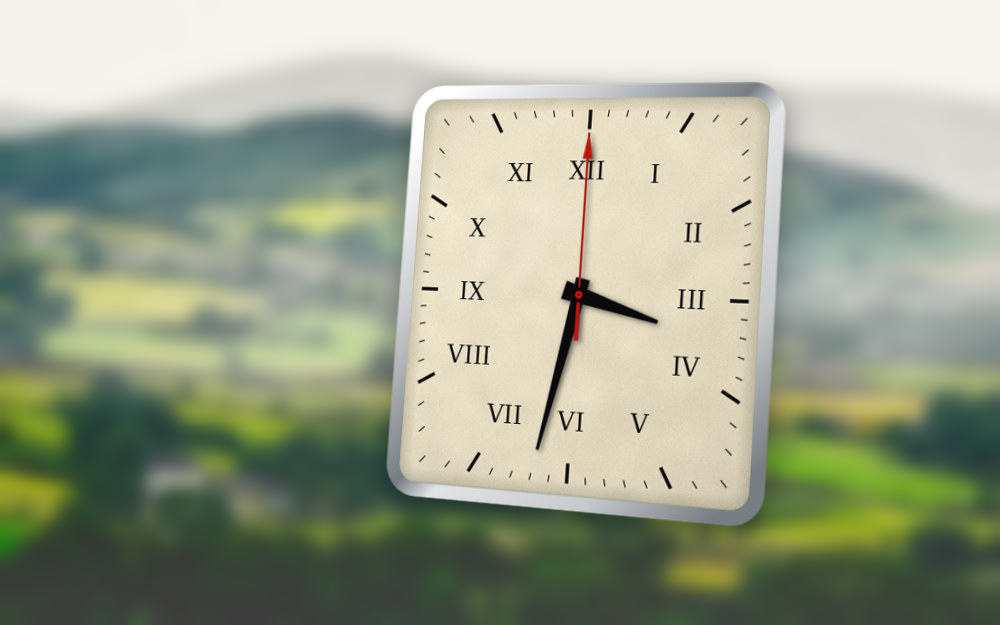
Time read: 3:32:00
